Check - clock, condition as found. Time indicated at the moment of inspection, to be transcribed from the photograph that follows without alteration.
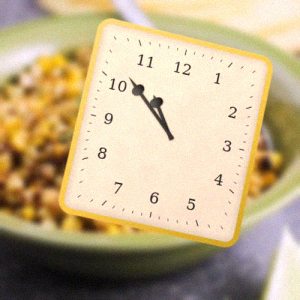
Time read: 10:52
